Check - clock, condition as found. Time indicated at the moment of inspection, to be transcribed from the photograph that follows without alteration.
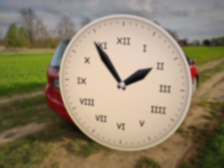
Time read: 1:54
